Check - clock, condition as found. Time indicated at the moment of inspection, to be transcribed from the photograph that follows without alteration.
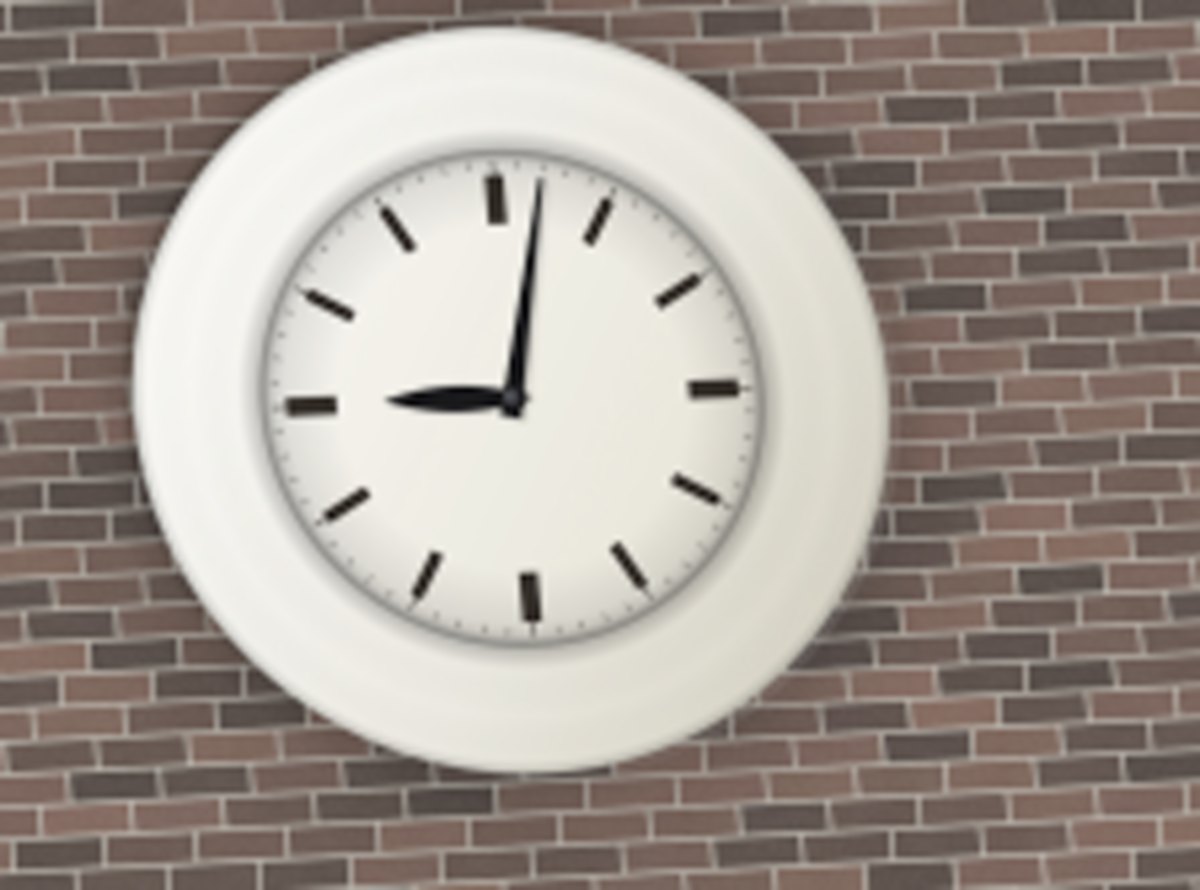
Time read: 9:02
